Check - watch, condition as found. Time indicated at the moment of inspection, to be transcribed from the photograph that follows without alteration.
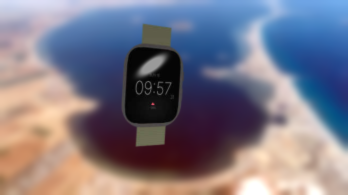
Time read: 9:57
